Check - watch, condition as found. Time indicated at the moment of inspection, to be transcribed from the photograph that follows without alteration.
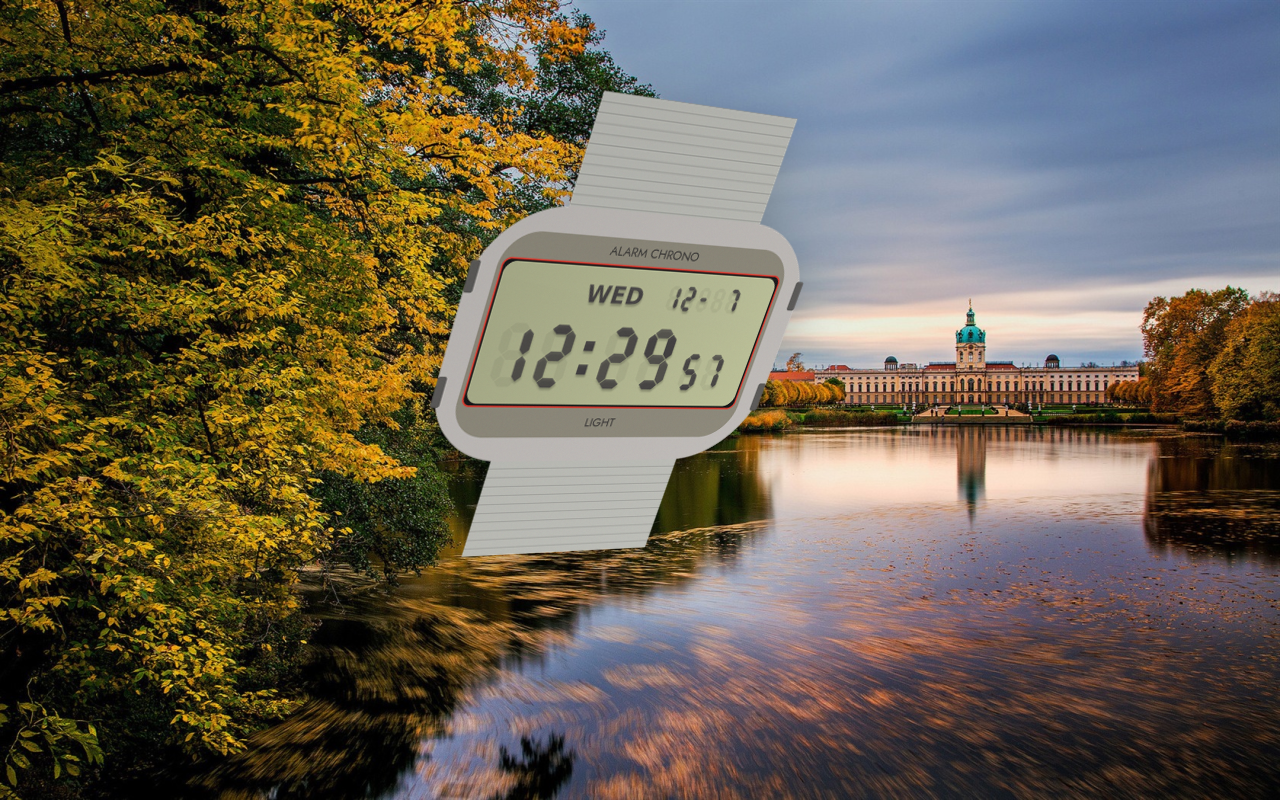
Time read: 12:29:57
